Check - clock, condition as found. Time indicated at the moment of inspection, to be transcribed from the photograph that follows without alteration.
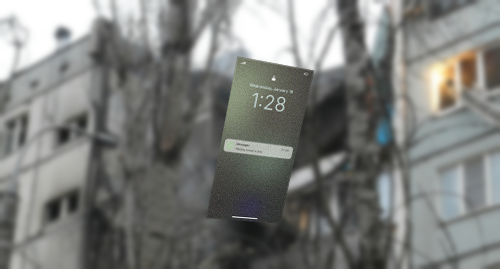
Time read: 1:28
